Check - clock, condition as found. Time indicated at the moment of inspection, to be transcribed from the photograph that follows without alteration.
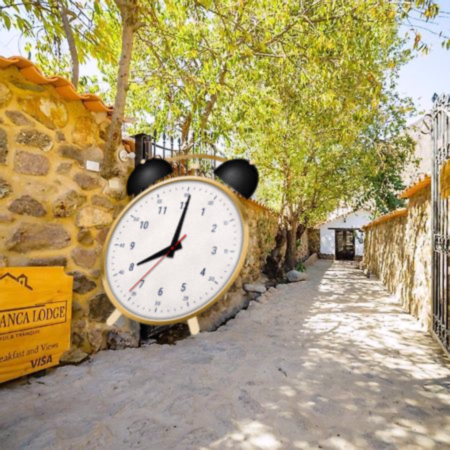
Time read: 8:00:36
